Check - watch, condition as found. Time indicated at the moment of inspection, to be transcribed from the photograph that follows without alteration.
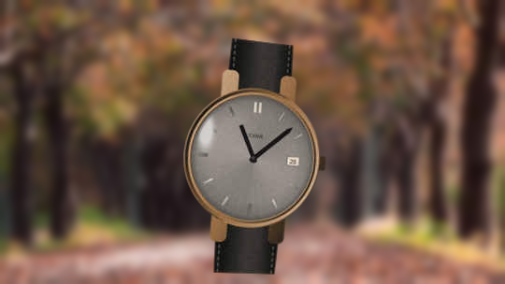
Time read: 11:08
